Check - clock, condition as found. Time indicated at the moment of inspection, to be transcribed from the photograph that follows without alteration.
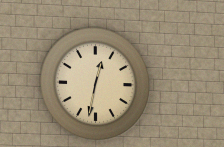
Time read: 12:32
